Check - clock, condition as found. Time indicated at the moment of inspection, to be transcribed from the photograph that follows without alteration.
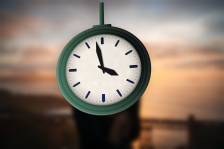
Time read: 3:58
